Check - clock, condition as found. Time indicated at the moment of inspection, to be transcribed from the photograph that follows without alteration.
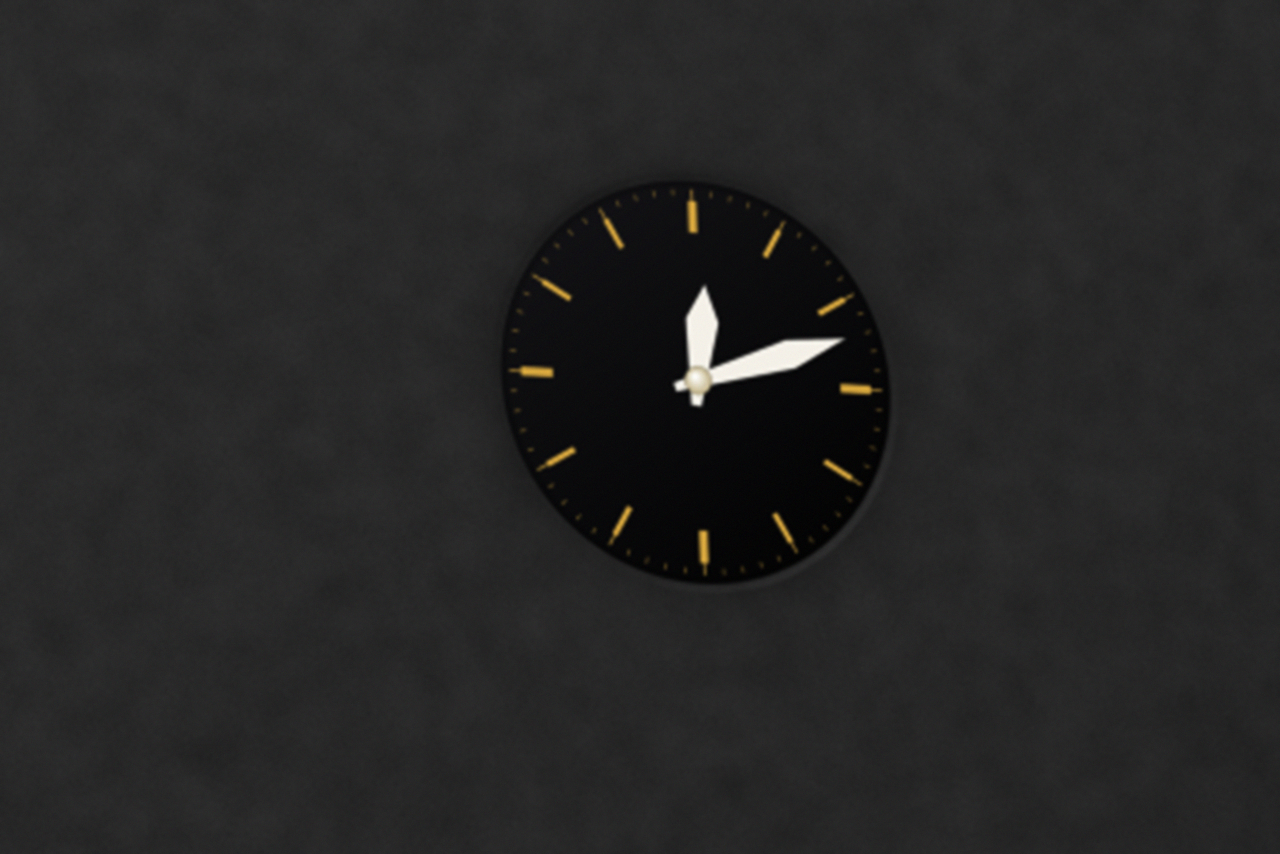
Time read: 12:12
